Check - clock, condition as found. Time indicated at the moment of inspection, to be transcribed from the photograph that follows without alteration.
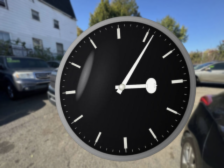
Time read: 3:06
